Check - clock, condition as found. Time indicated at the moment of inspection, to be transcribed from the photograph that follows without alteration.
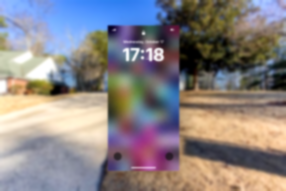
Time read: 17:18
